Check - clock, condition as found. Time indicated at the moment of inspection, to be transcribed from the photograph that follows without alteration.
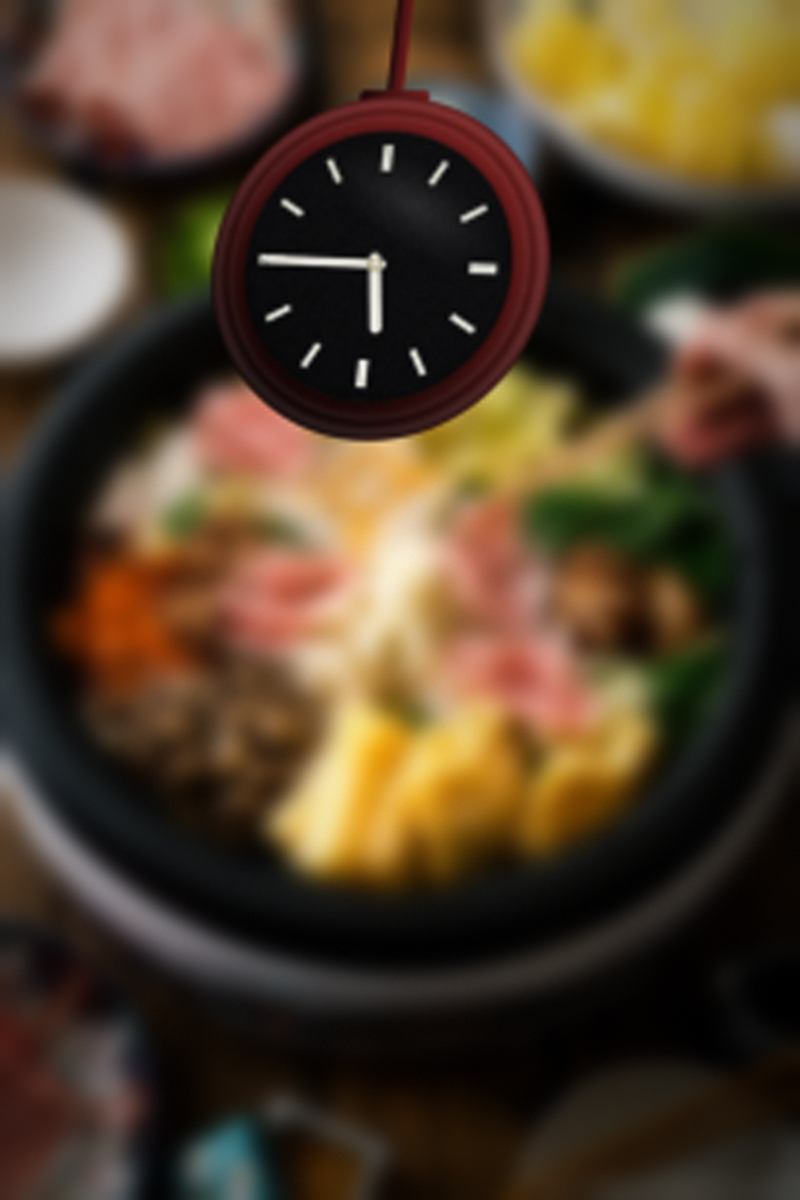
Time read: 5:45
